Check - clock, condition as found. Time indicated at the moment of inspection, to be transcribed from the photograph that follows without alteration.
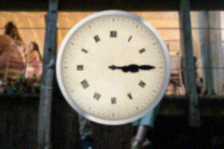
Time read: 3:15
